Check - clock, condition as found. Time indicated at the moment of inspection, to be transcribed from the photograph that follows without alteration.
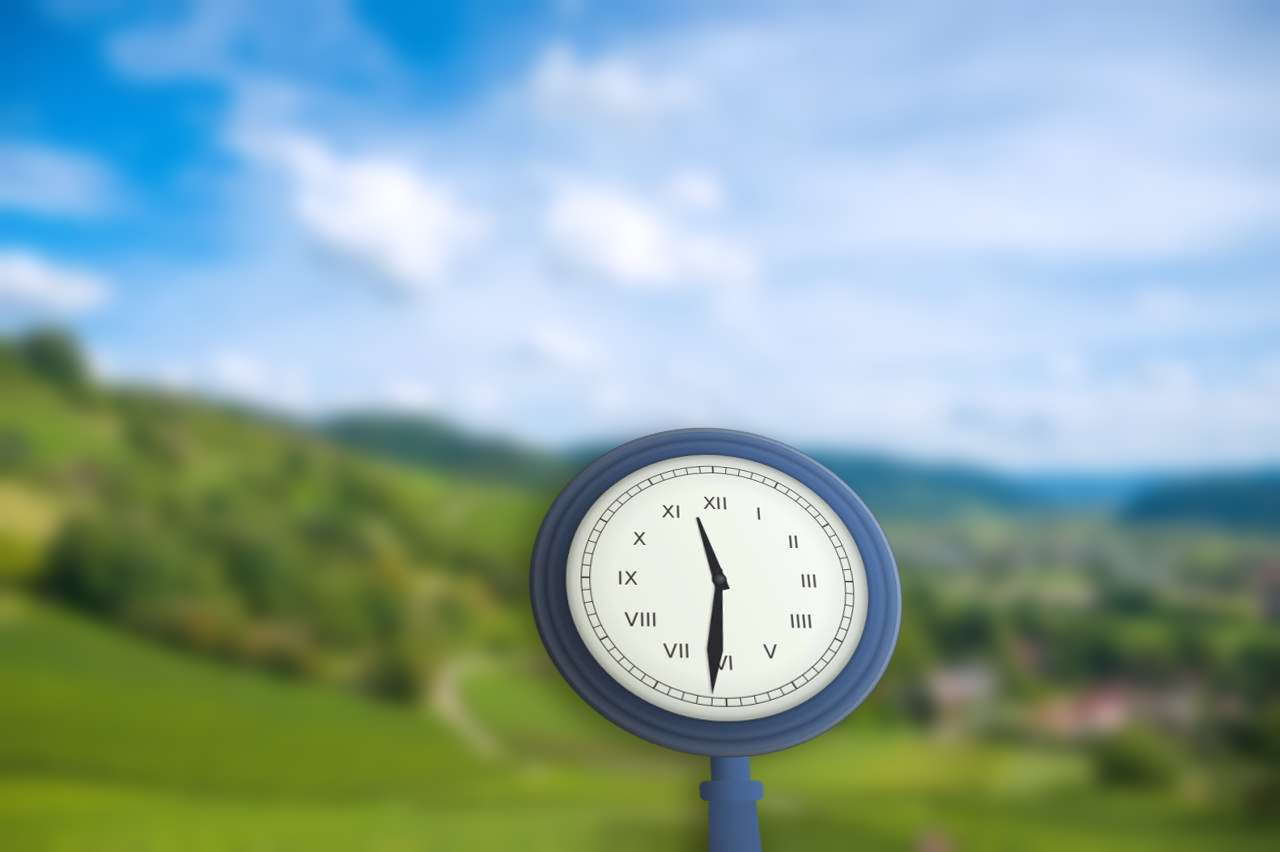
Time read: 11:31
